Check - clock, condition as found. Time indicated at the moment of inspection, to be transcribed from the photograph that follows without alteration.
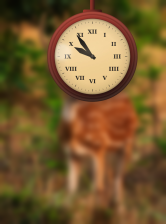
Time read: 9:54
